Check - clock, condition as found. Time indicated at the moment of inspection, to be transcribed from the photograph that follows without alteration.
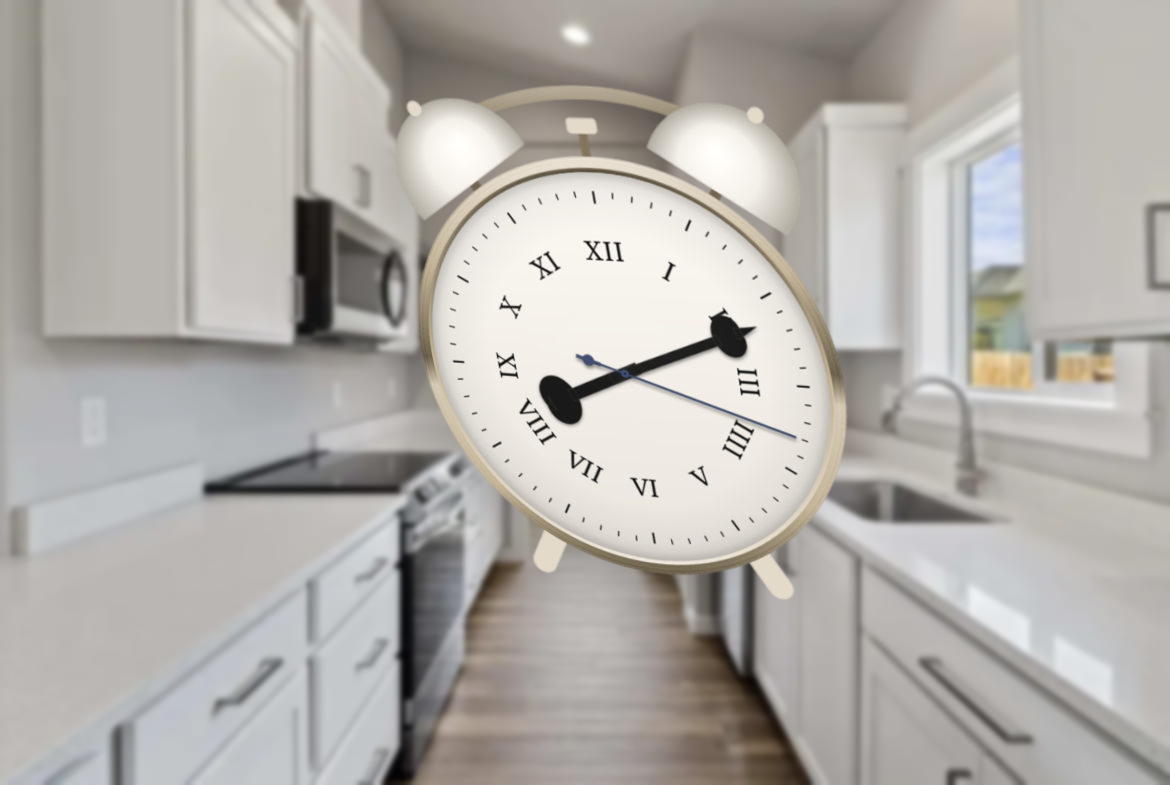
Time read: 8:11:18
